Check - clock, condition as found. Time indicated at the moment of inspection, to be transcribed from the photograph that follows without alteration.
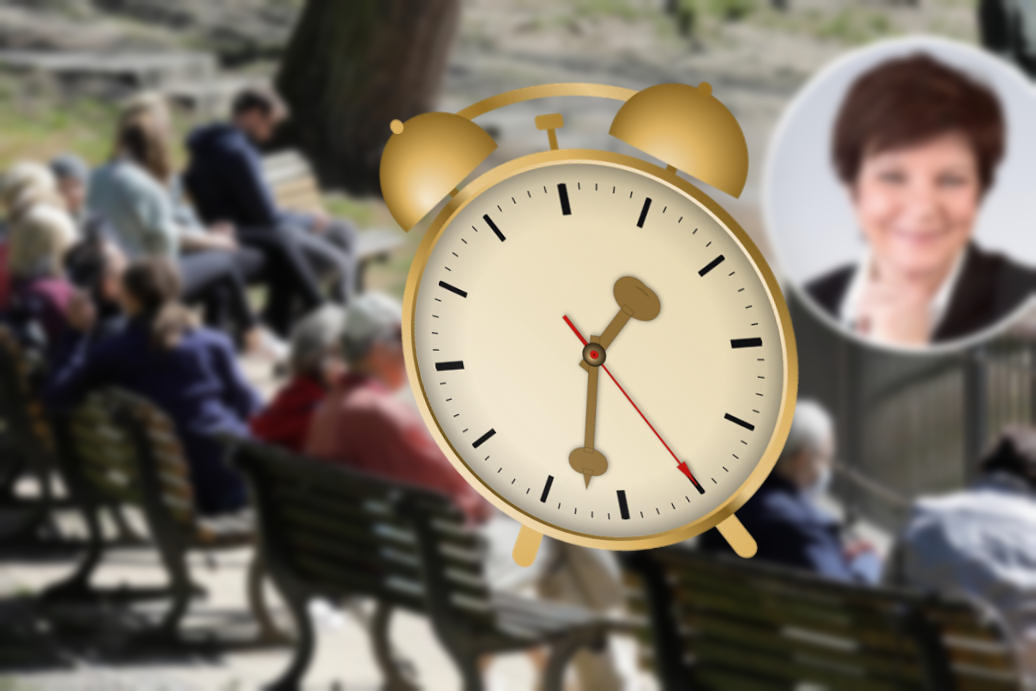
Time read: 1:32:25
